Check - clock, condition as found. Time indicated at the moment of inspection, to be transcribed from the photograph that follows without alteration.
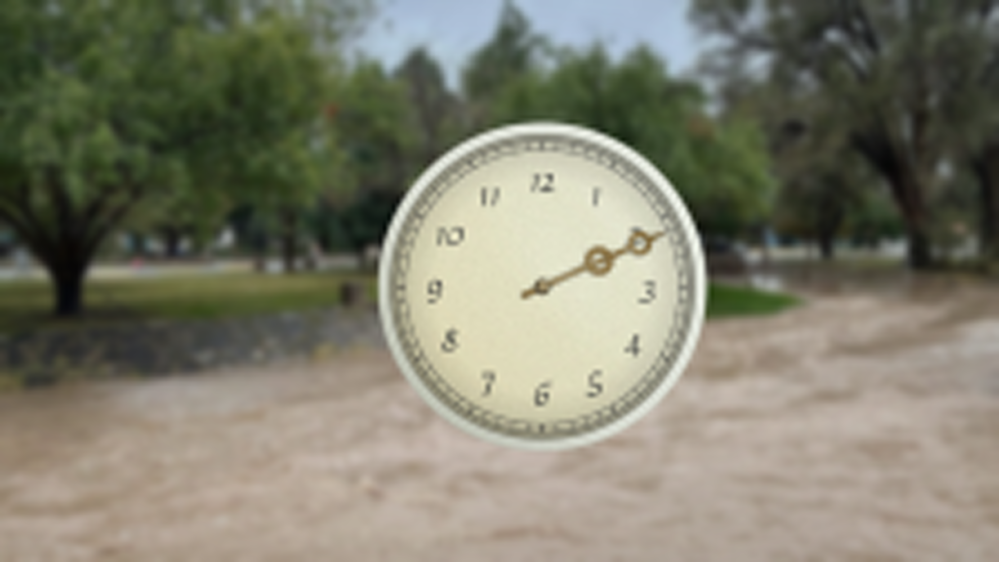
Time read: 2:11
